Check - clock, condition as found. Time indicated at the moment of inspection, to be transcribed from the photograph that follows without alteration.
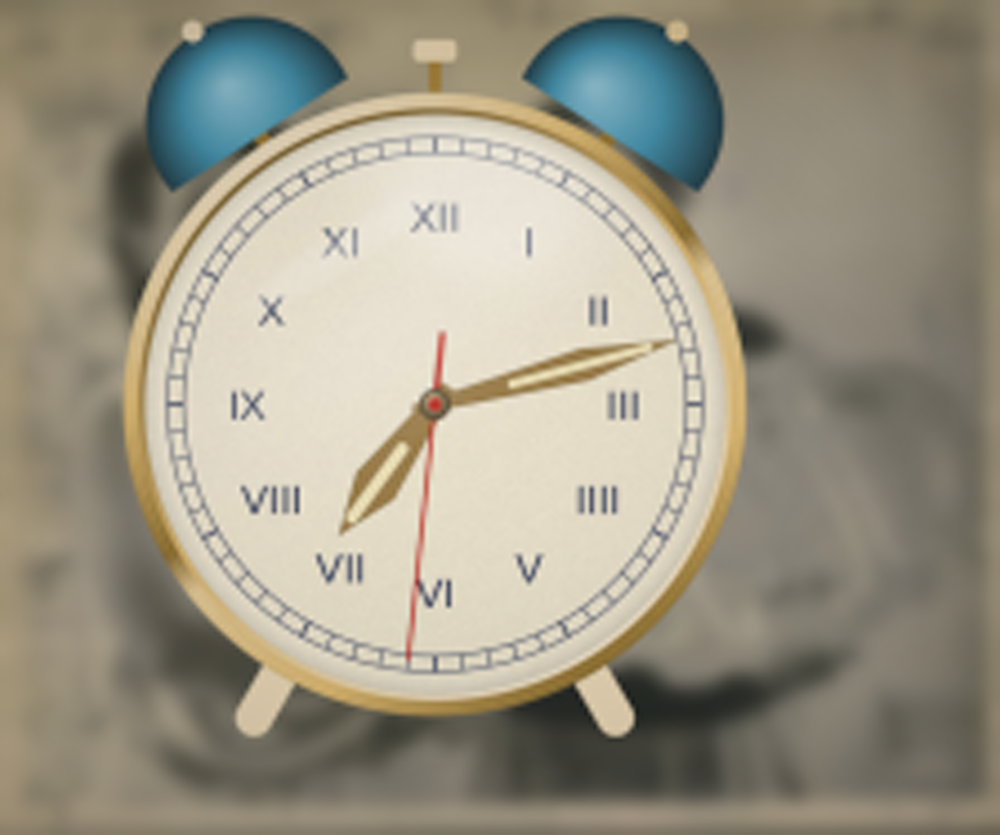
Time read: 7:12:31
